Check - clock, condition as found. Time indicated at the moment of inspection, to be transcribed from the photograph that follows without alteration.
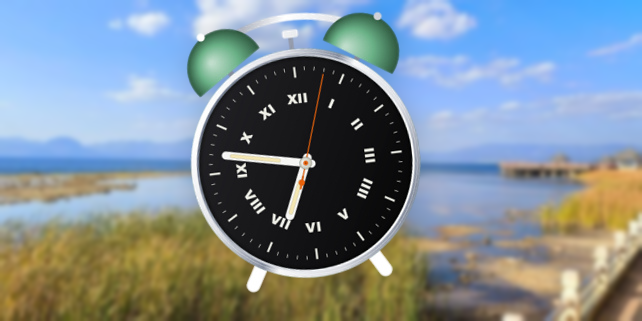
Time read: 6:47:03
